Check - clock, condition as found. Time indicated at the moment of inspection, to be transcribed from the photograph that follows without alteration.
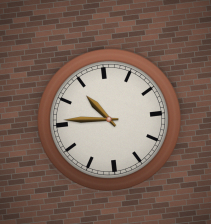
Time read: 10:46
